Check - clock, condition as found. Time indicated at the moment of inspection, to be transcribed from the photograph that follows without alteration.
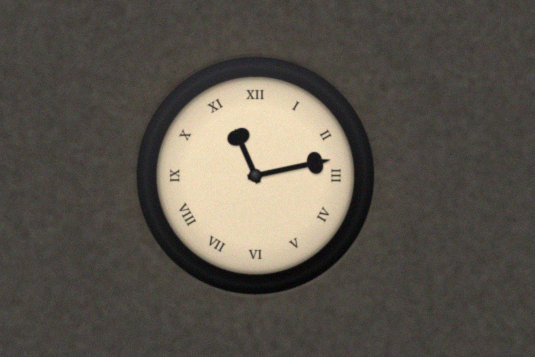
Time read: 11:13
